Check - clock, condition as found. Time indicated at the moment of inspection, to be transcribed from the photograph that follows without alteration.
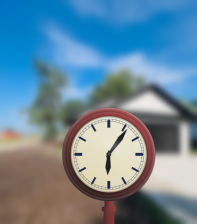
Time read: 6:06
